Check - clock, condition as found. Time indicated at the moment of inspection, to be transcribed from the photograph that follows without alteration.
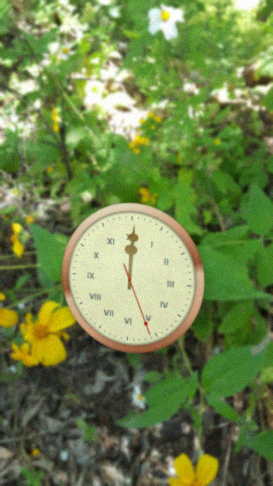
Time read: 12:00:26
